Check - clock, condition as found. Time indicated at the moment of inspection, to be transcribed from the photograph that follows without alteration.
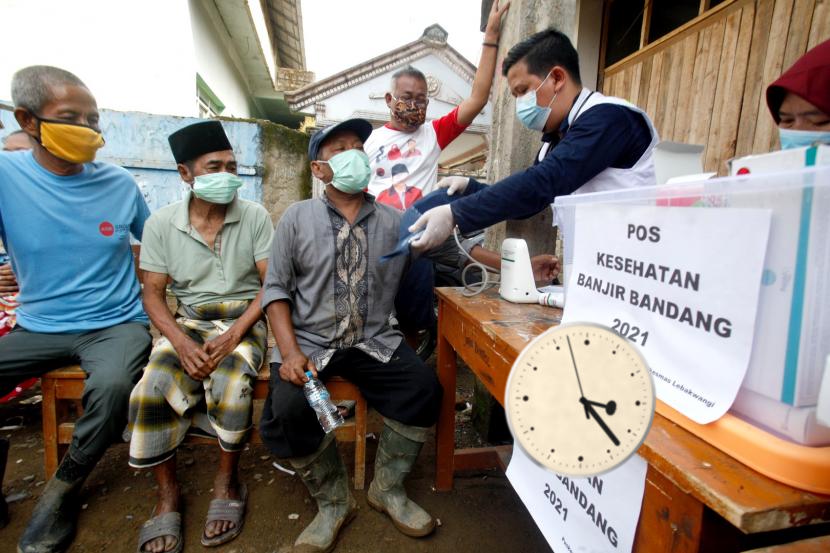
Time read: 3:22:57
